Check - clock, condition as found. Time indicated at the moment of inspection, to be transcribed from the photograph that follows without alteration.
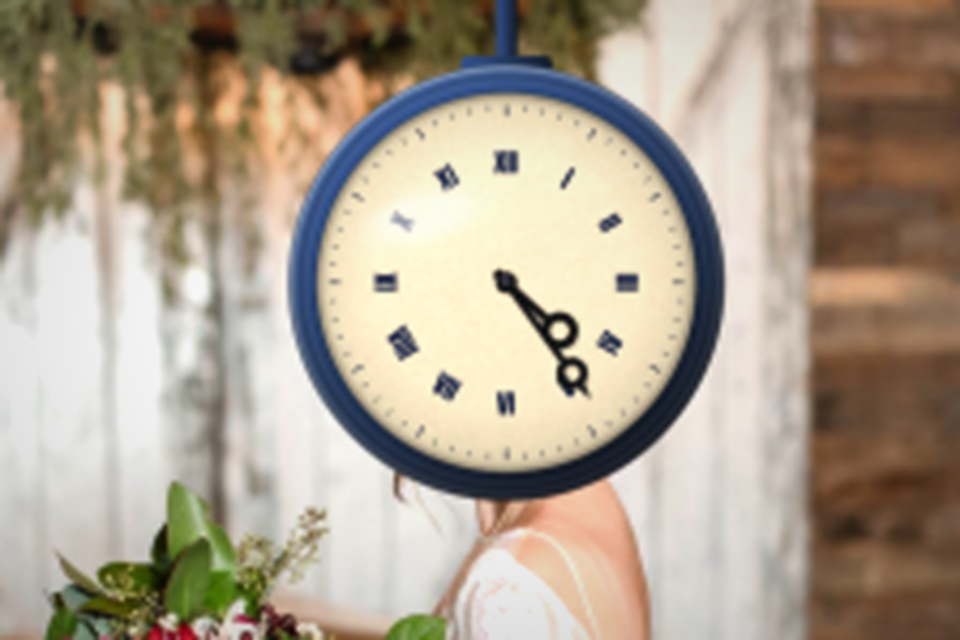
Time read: 4:24
